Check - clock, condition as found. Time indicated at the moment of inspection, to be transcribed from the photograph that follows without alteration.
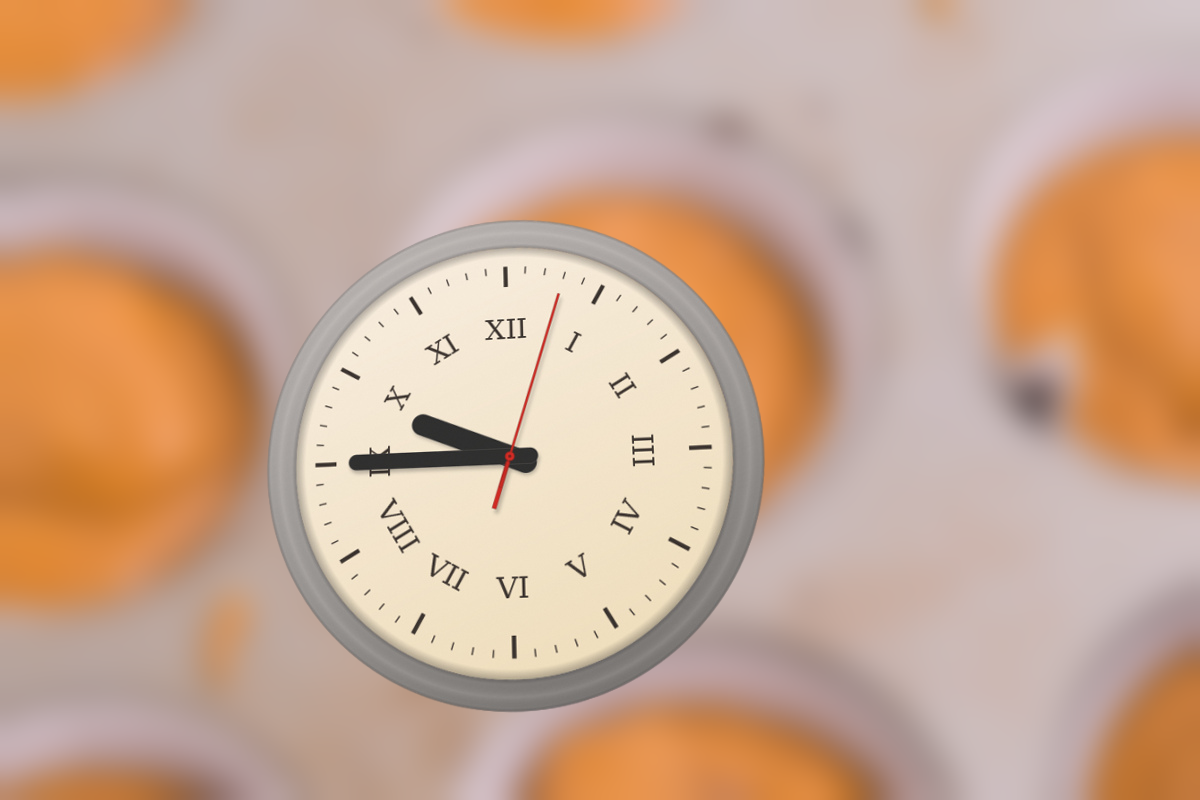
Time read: 9:45:03
